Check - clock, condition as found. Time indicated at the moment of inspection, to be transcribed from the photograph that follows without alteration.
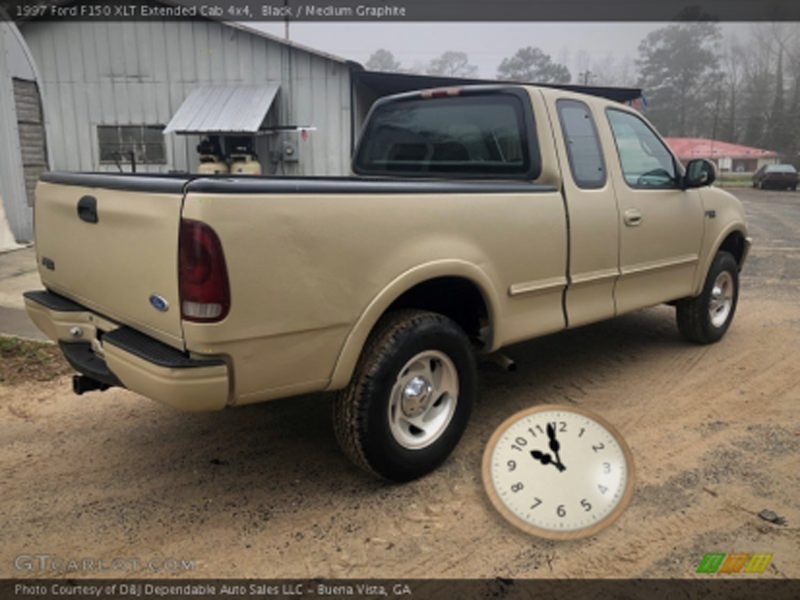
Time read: 9:58
